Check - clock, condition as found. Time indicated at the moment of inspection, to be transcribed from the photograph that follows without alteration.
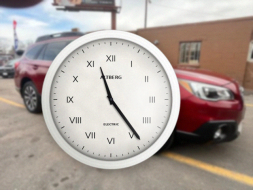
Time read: 11:24
